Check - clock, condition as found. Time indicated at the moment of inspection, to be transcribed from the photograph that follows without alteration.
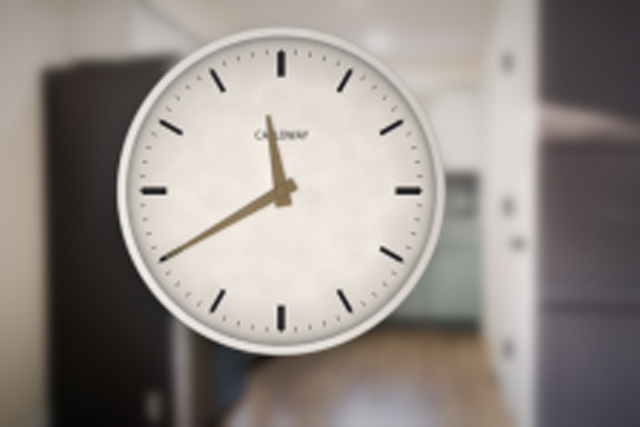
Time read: 11:40
